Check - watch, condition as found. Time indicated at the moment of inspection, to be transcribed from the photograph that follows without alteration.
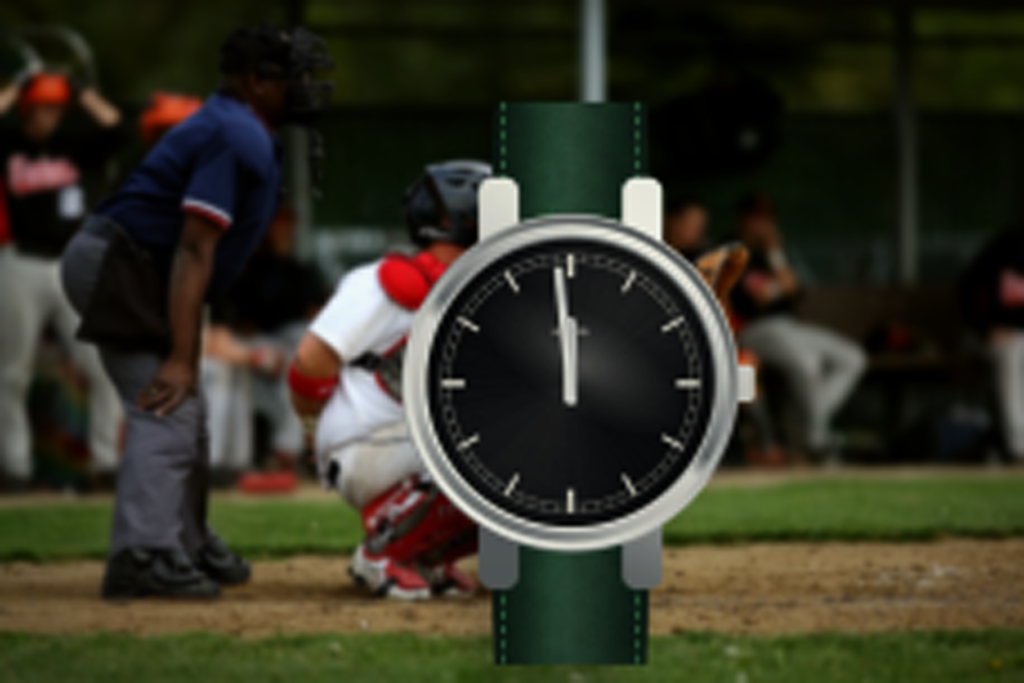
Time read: 11:59
